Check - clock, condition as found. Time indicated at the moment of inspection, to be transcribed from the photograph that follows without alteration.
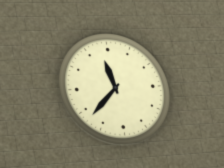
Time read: 11:38
